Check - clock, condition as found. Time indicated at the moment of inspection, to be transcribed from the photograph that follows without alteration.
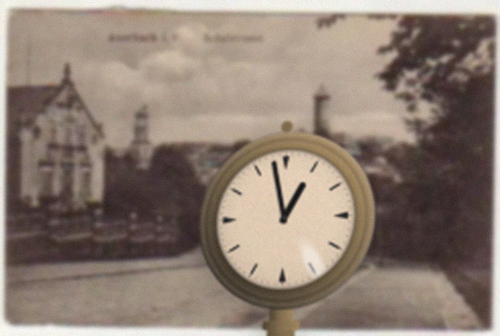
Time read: 12:58
